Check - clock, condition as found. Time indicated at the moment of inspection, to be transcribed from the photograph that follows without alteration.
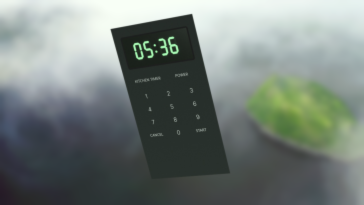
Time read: 5:36
